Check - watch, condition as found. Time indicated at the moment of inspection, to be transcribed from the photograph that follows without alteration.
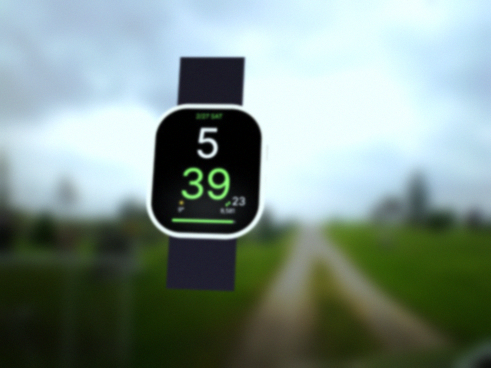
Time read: 5:39:23
